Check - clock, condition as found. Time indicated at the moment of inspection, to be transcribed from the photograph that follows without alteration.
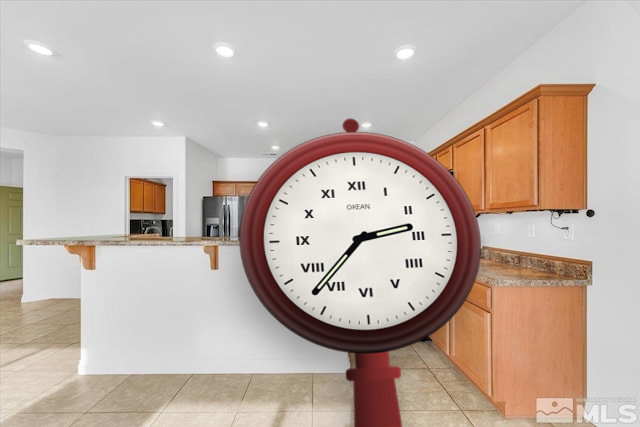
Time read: 2:37
